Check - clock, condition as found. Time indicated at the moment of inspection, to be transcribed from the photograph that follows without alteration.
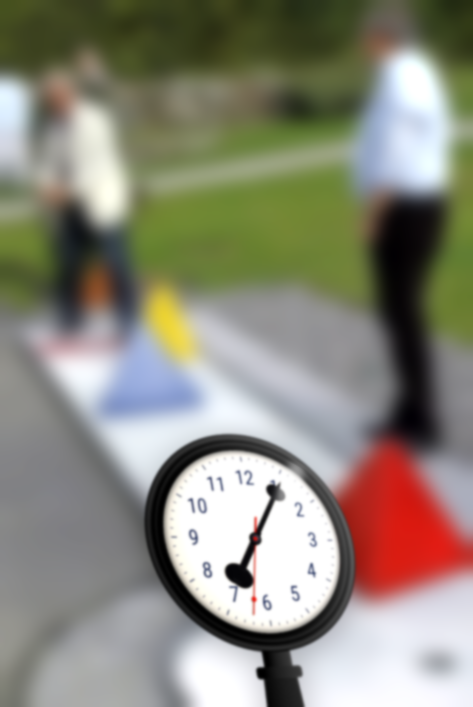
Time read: 7:05:32
